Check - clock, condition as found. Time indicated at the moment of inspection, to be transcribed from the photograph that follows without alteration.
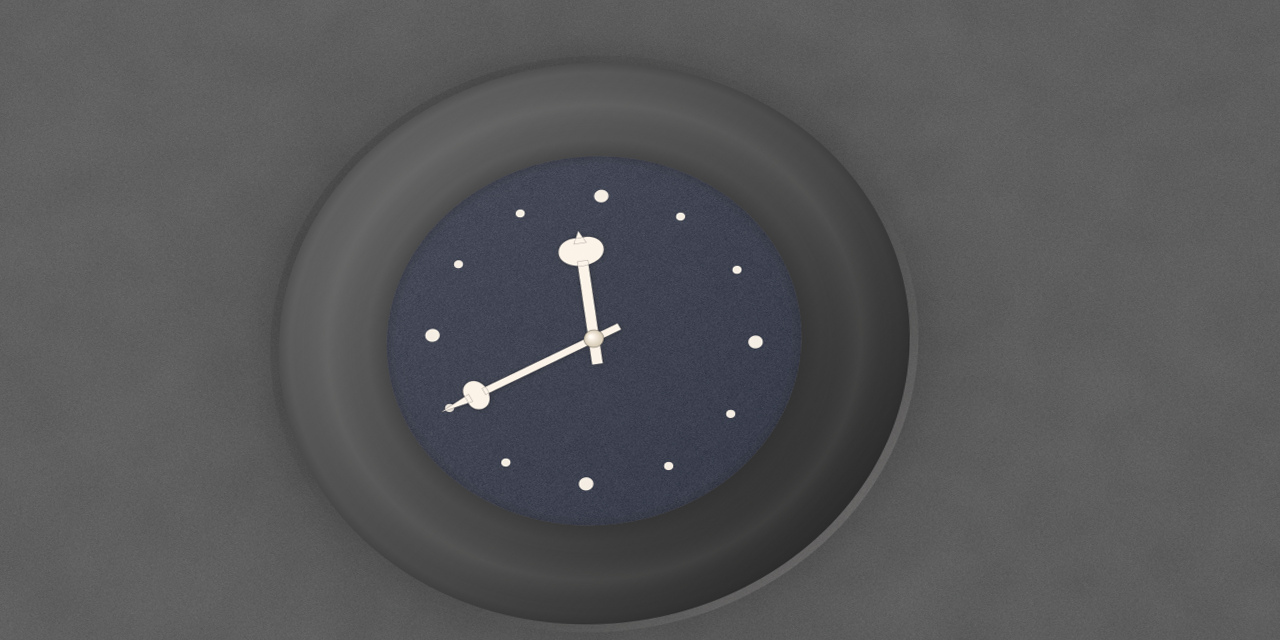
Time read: 11:40
